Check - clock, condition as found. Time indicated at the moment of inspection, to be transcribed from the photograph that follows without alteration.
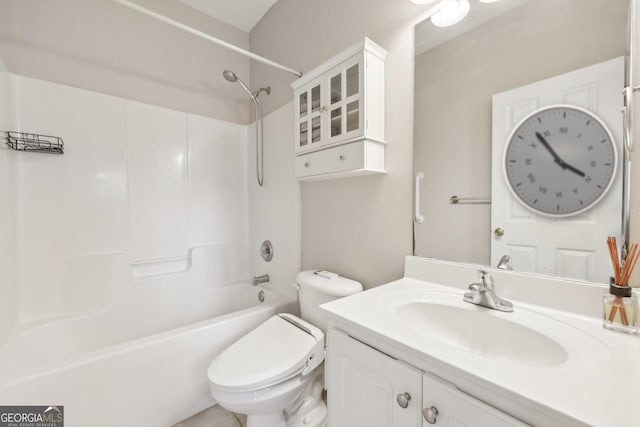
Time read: 3:53
